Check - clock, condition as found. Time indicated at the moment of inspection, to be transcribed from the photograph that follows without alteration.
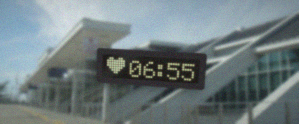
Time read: 6:55
